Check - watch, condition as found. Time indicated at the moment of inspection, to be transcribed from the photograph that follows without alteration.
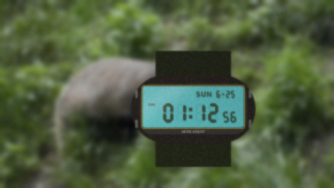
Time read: 1:12:56
